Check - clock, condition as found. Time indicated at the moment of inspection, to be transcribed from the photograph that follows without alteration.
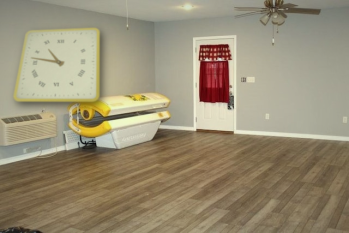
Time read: 10:47
